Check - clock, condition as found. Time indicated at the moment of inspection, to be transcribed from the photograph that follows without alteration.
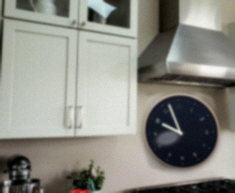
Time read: 9:57
